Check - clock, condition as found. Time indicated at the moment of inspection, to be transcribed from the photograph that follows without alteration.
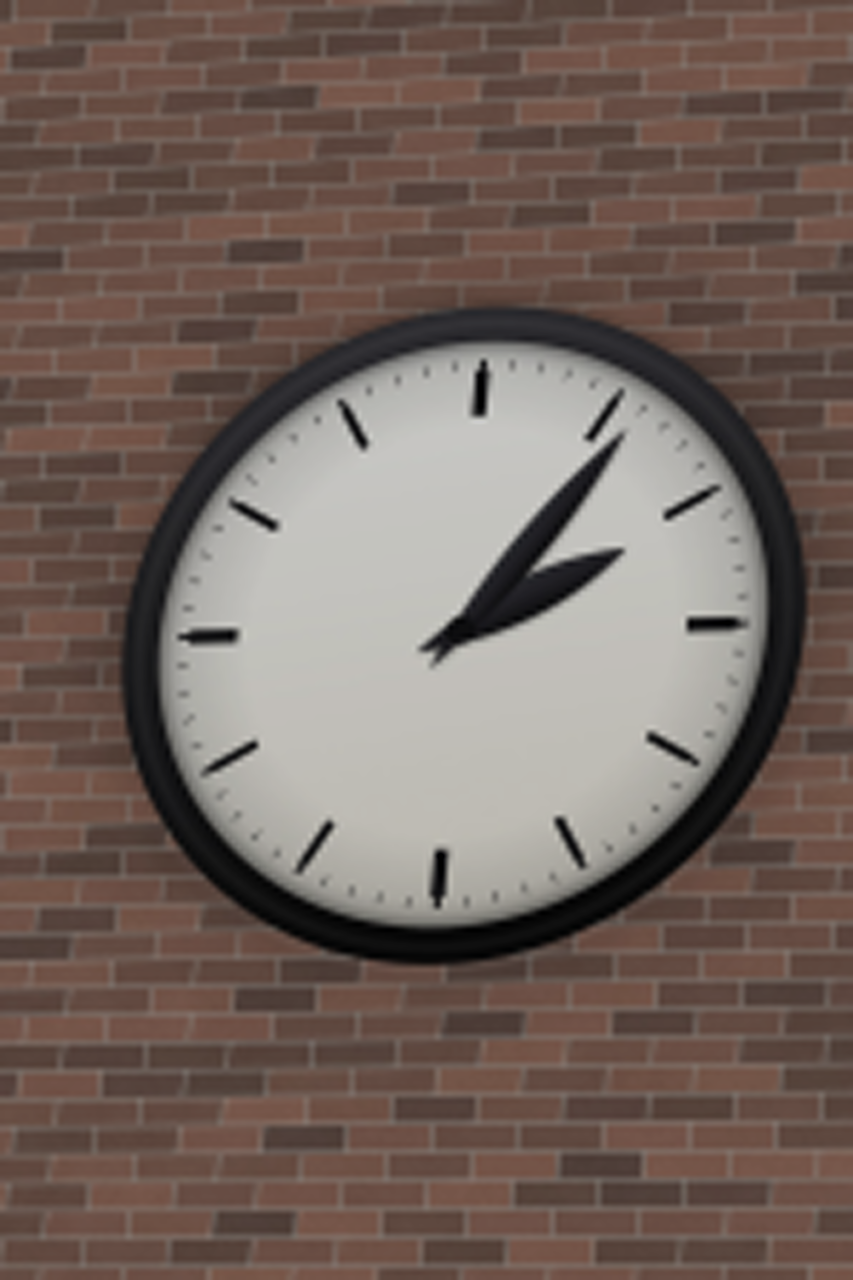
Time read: 2:06
